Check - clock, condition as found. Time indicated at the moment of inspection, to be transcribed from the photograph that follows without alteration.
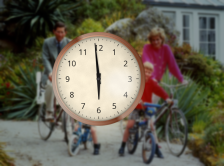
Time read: 5:59
